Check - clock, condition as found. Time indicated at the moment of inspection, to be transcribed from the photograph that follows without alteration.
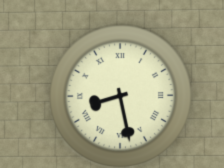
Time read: 8:28
